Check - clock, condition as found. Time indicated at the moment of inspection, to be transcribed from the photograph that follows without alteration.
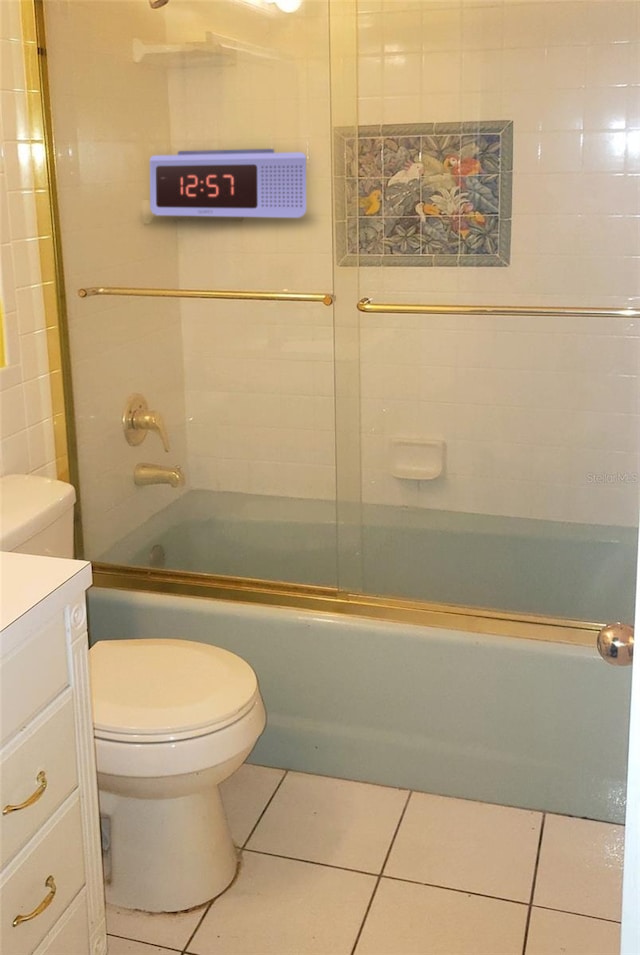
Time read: 12:57
